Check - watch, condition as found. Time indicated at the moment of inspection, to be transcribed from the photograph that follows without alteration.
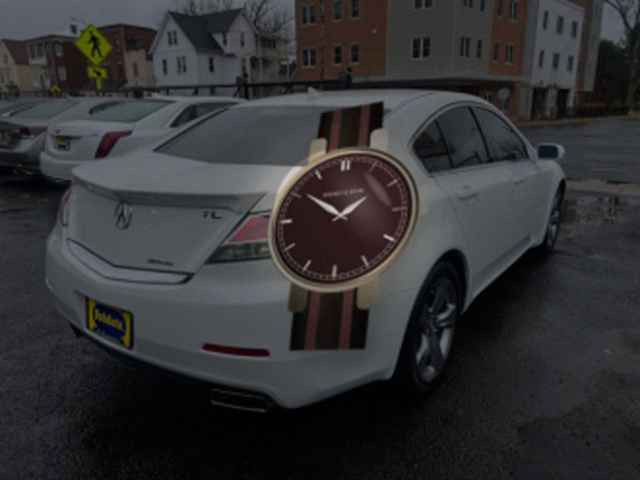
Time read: 1:51
